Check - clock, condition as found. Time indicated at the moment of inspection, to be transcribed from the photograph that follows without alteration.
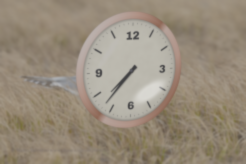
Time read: 7:37
